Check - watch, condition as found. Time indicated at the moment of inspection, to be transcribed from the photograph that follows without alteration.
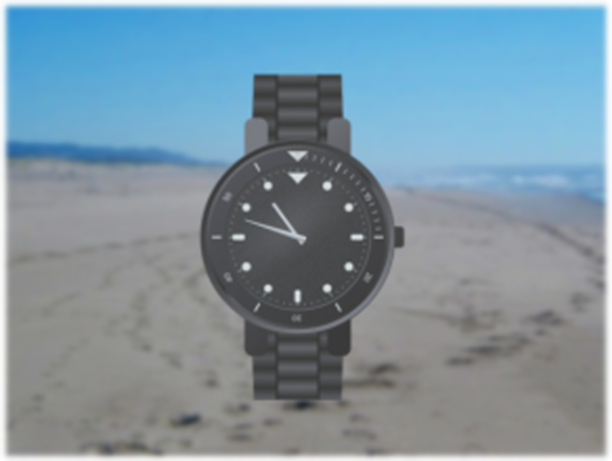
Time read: 10:48
